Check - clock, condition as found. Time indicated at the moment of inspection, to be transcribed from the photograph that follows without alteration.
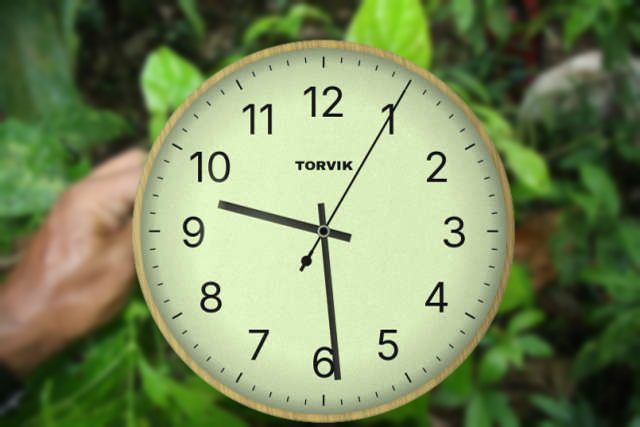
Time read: 9:29:05
